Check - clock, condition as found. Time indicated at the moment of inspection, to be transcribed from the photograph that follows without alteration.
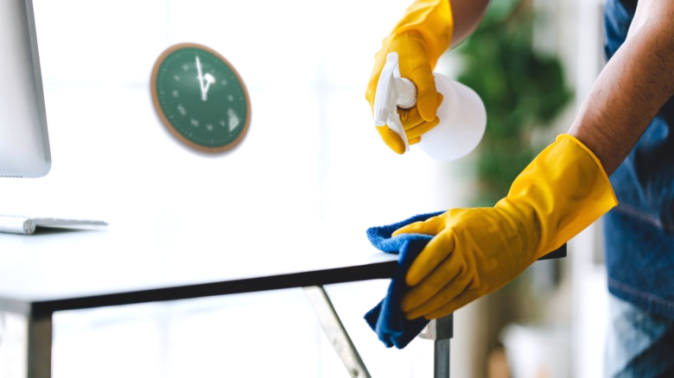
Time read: 1:00
